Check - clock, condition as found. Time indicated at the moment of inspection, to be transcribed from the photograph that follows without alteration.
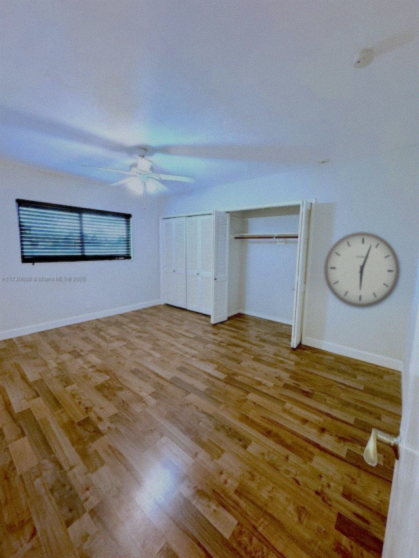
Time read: 6:03
